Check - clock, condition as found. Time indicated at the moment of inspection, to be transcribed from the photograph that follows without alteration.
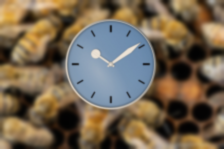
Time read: 10:09
